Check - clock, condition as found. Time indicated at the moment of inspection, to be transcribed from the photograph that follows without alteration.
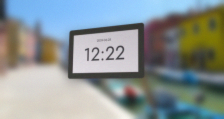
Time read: 12:22
